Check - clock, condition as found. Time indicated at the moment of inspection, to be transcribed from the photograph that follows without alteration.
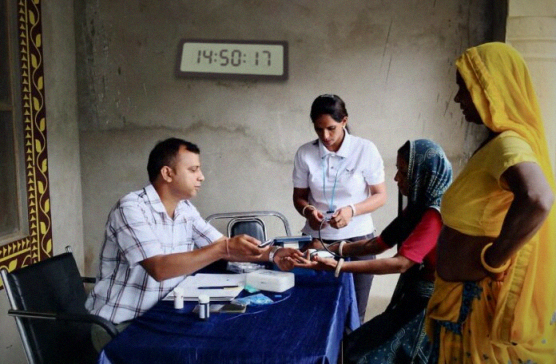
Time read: 14:50:17
